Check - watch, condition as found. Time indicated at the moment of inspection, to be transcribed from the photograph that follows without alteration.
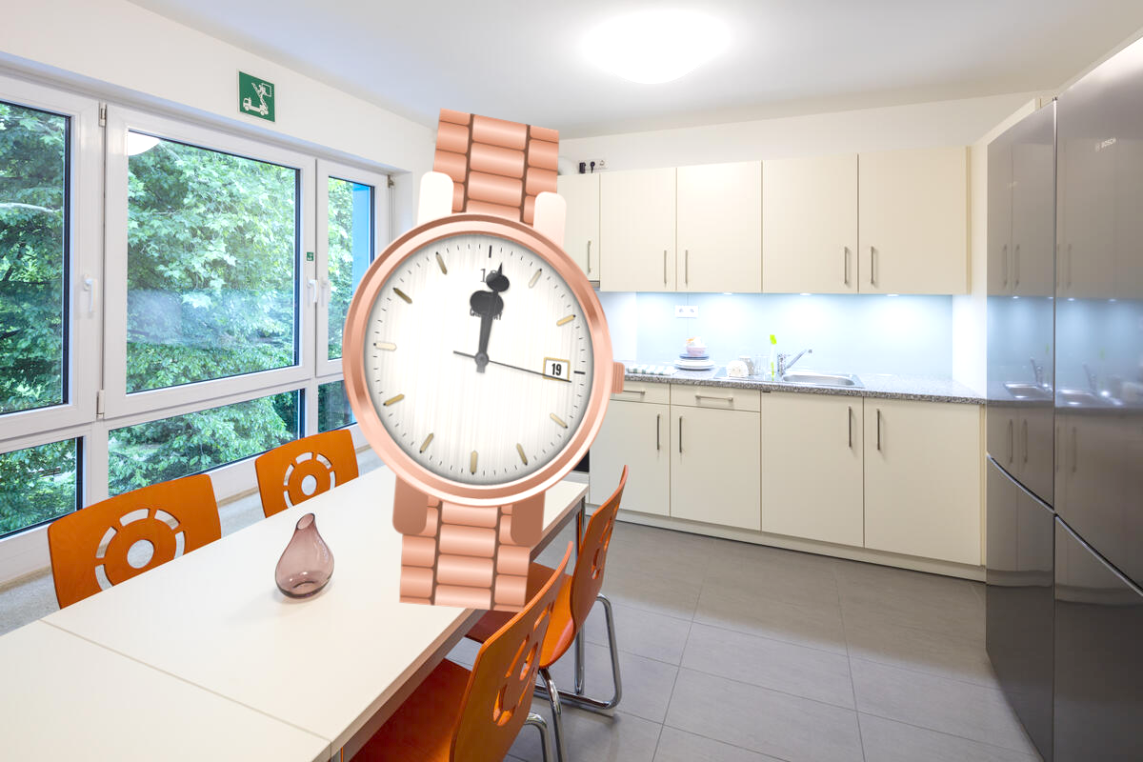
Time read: 12:01:16
